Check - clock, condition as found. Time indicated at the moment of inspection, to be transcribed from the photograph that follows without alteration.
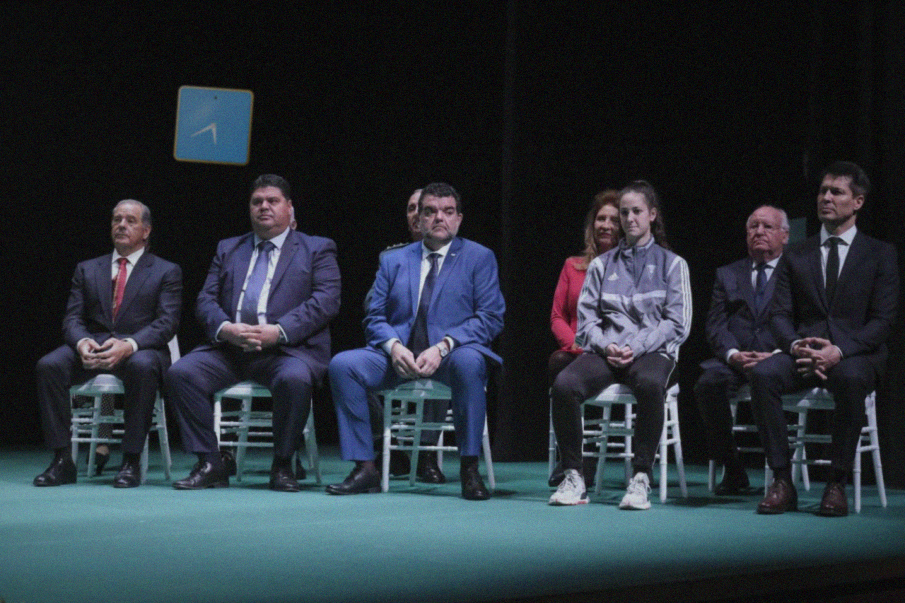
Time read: 5:40
